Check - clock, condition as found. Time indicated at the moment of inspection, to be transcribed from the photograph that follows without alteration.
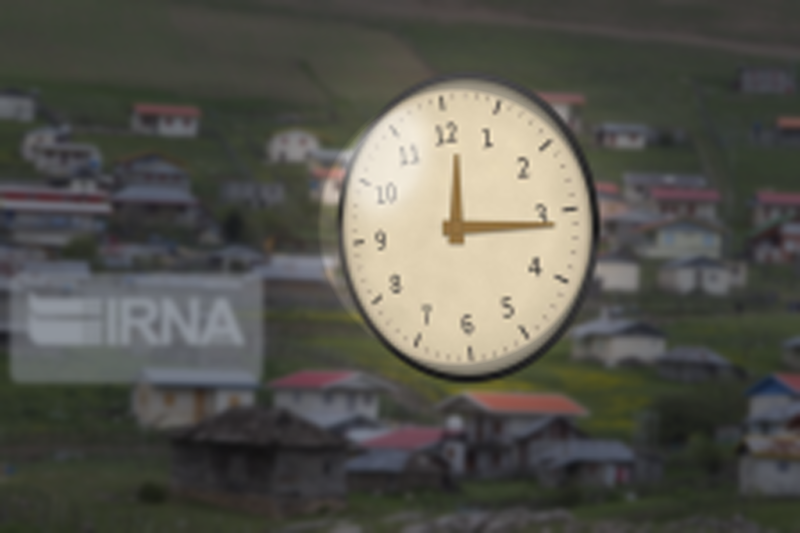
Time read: 12:16
